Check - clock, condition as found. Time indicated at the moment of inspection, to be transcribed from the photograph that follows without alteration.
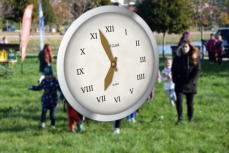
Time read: 6:57
